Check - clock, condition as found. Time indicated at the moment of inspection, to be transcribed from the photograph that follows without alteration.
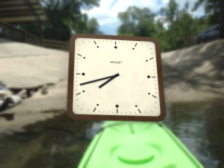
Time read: 7:42
